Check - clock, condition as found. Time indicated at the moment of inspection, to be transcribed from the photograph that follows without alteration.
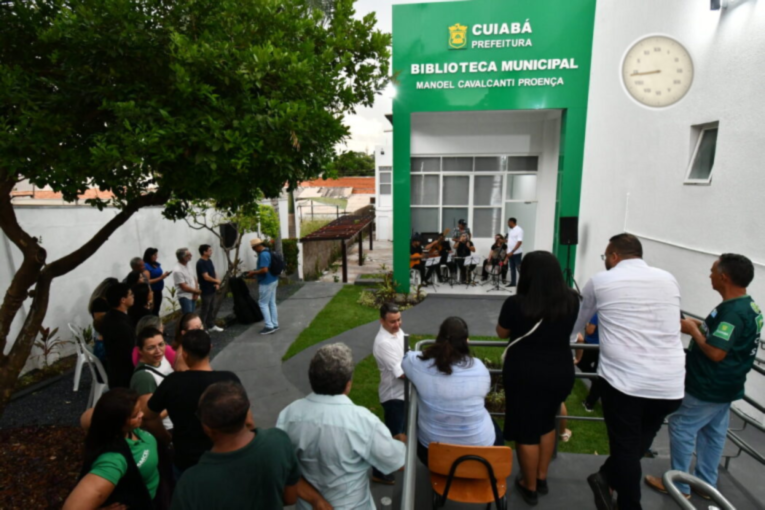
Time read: 8:44
